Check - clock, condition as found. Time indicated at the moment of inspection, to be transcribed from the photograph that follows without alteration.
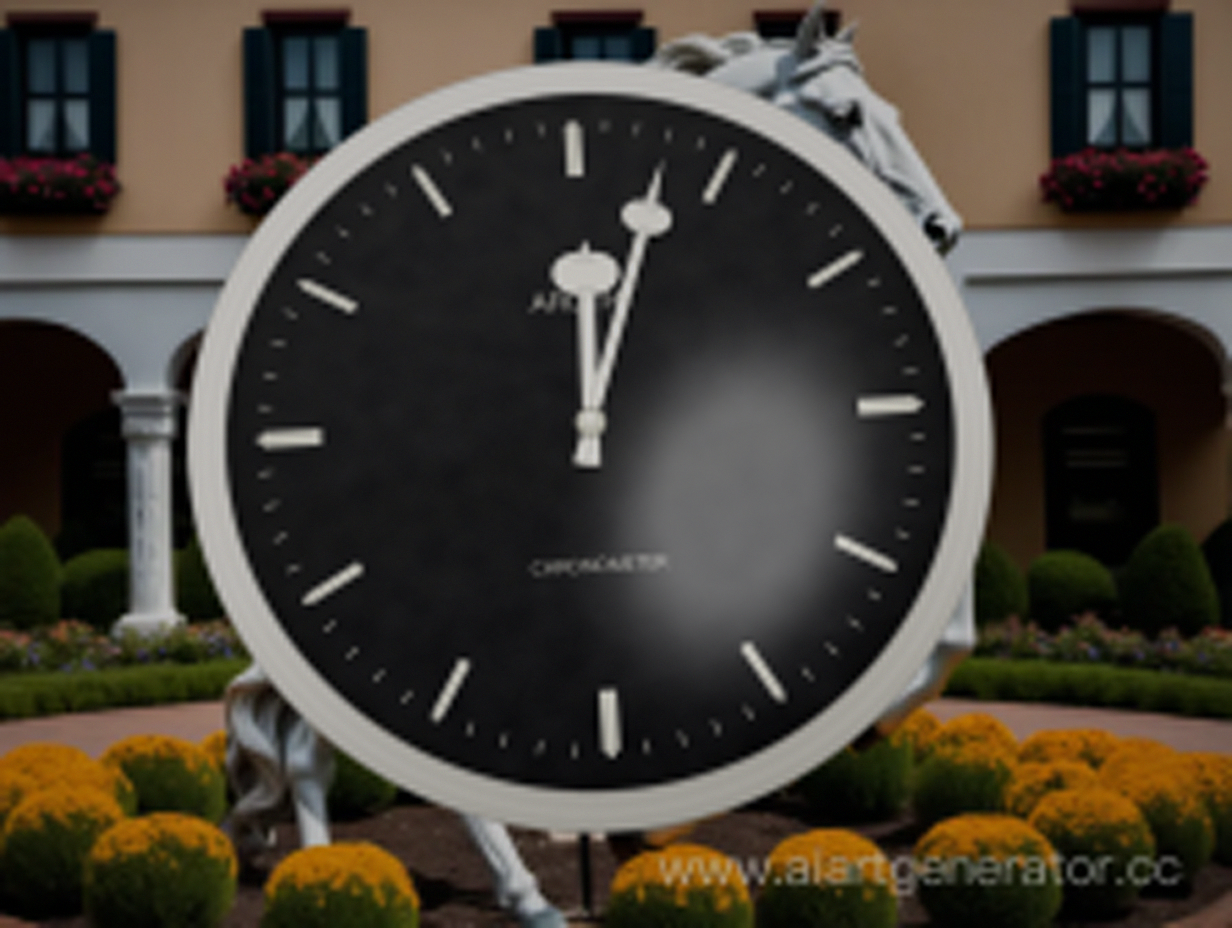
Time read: 12:03
